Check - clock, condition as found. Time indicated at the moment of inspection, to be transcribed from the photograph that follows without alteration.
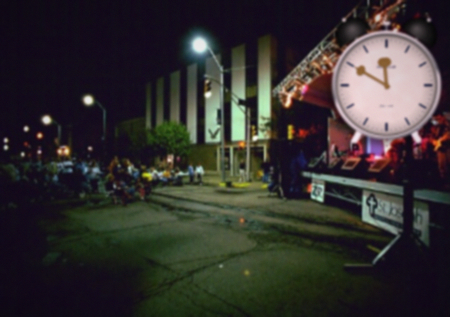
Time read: 11:50
